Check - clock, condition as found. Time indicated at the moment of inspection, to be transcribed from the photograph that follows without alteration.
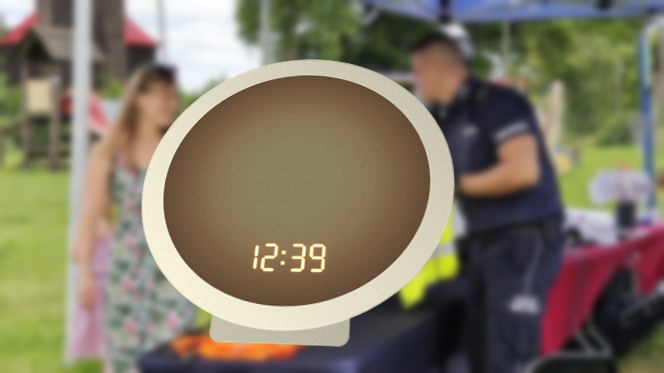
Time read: 12:39
